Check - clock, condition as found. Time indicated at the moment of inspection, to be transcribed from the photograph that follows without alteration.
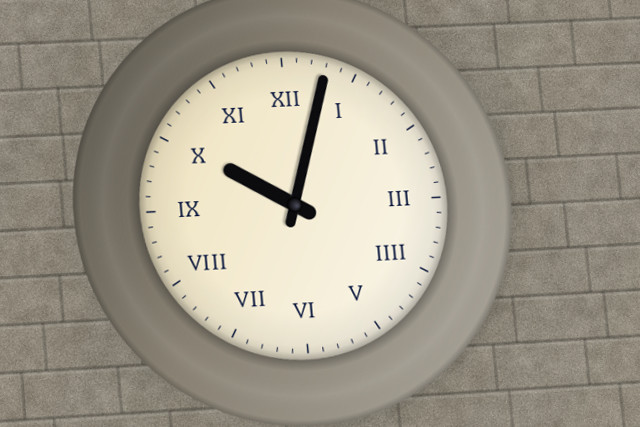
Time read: 10:03
